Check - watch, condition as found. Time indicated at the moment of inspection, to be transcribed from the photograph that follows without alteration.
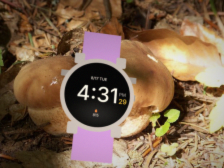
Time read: 4:31
